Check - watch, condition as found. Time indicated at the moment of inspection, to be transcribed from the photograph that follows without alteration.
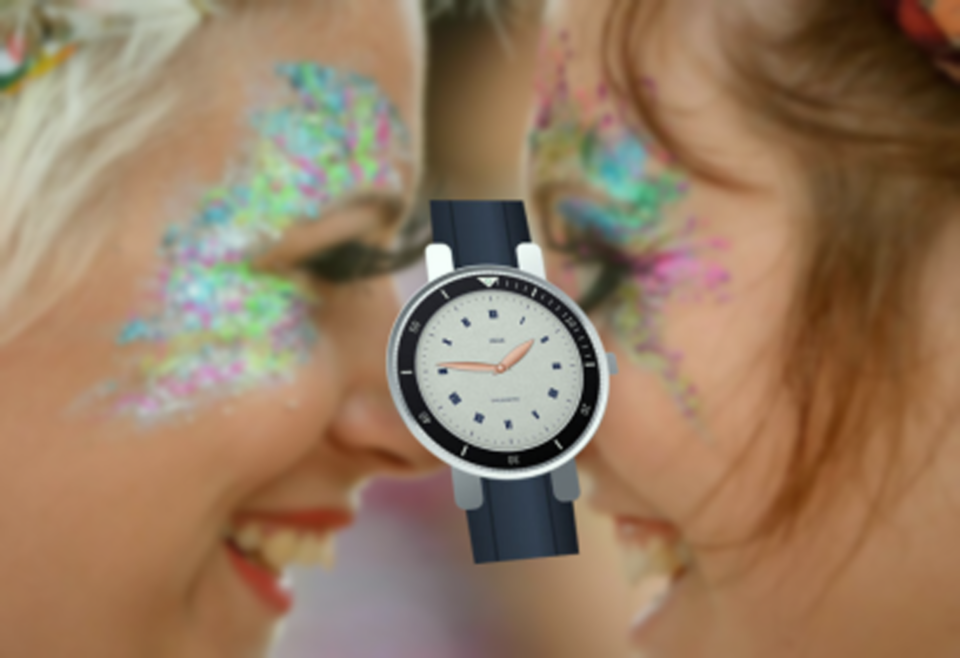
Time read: 1:46
